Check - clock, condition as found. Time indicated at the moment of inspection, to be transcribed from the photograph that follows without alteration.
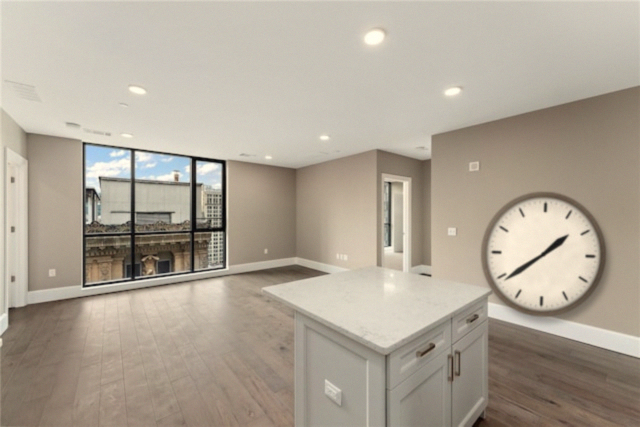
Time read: 1:39
